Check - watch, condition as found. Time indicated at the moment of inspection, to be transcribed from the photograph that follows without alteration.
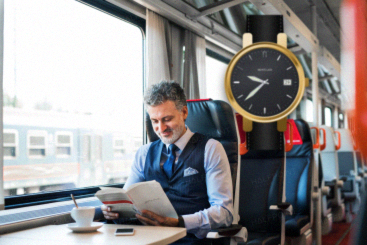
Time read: 9:38
